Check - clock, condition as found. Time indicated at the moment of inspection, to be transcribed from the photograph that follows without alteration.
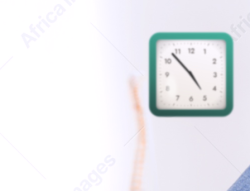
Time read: 4:53
